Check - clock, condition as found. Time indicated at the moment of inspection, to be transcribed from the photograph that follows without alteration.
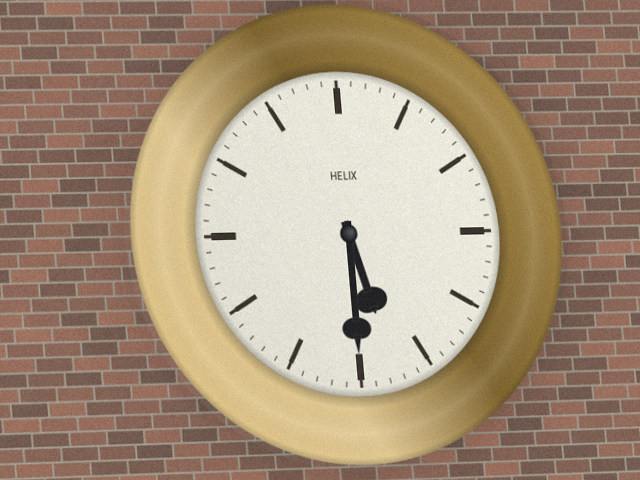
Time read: 5:30
